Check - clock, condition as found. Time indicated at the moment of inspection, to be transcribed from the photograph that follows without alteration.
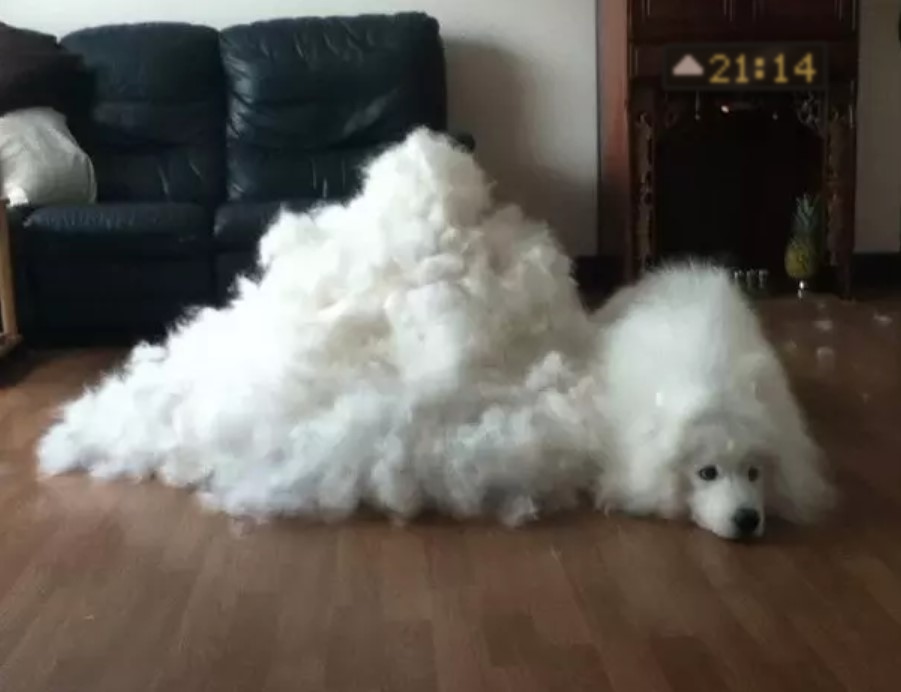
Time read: 21:14
